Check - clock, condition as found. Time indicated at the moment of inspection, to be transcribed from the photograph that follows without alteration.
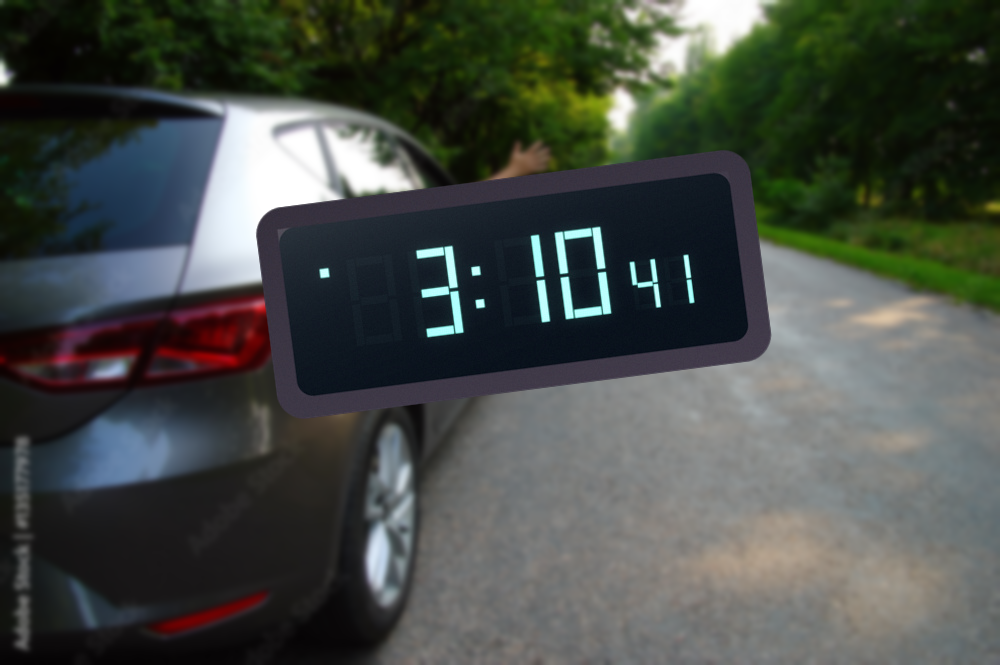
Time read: 3:10:41
